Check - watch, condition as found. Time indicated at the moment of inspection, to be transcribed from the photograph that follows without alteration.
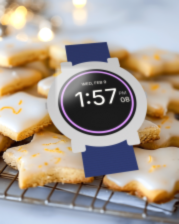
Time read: 1:57
